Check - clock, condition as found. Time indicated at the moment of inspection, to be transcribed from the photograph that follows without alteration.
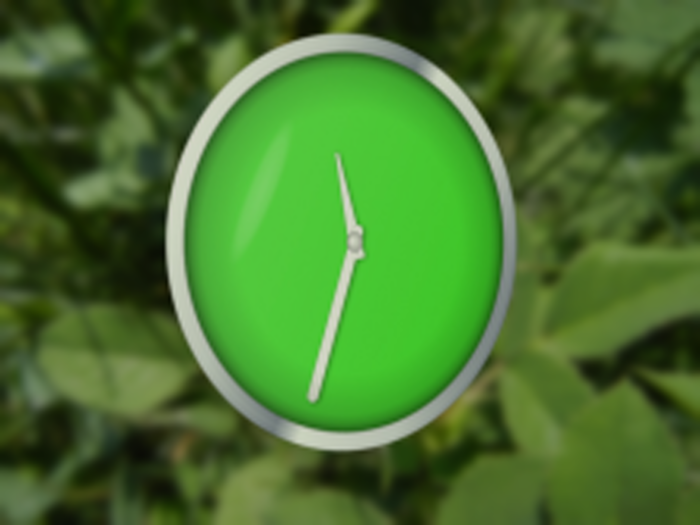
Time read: 11:33
